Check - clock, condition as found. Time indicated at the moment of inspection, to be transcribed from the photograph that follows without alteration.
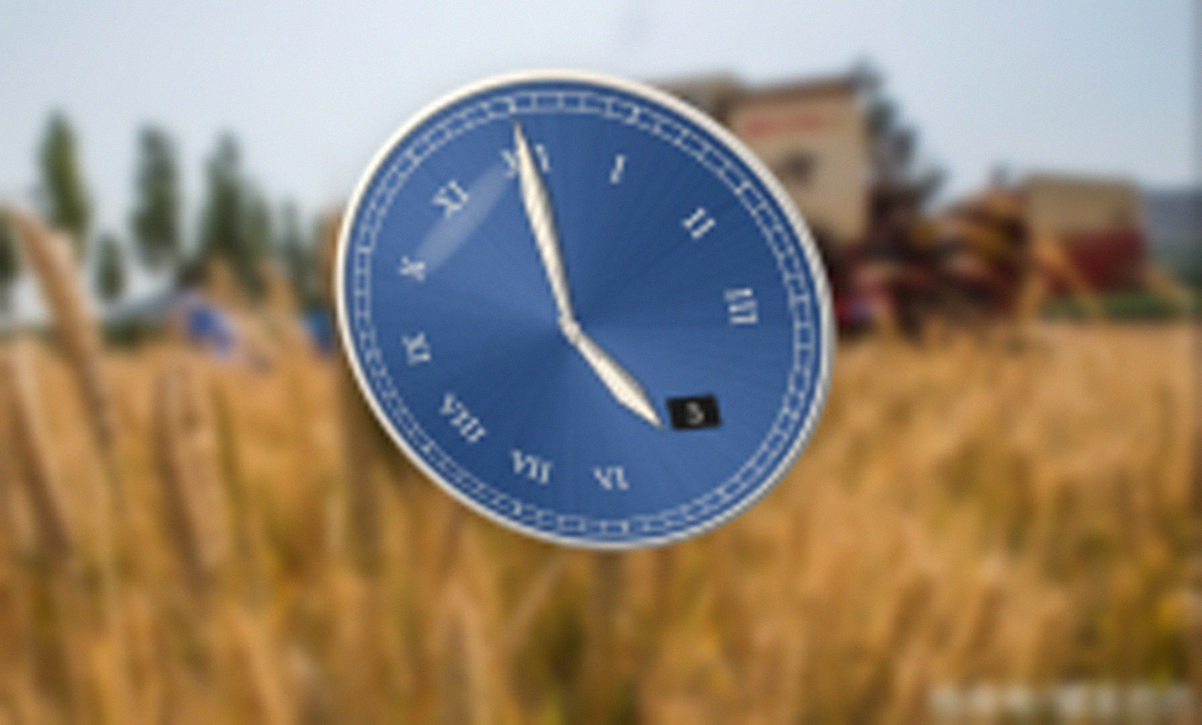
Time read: 5:00
